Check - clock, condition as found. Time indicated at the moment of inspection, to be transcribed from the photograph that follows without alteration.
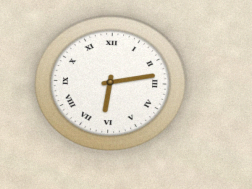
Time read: 6:13
